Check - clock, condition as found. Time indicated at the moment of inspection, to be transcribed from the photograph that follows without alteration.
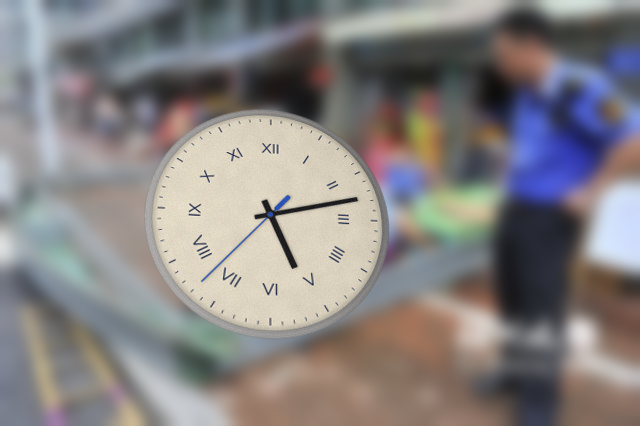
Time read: 5:12:37
